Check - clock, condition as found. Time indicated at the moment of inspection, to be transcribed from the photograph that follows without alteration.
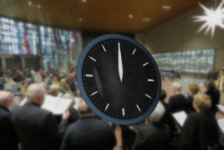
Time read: 12:00
